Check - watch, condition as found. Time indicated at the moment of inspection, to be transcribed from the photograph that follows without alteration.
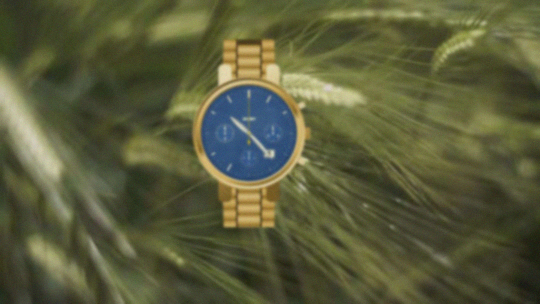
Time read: 10:23
